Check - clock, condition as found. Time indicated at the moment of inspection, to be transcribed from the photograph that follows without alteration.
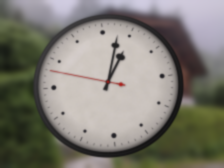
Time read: 1:02:48
